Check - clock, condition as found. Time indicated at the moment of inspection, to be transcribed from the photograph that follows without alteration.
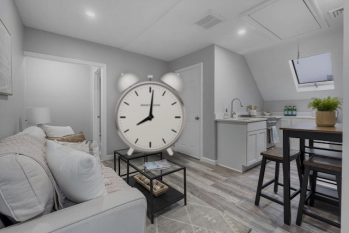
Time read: 8:01
